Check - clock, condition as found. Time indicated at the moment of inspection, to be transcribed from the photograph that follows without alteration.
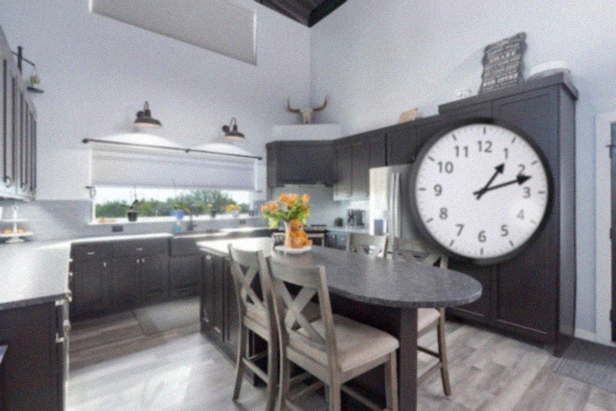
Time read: 1:12
